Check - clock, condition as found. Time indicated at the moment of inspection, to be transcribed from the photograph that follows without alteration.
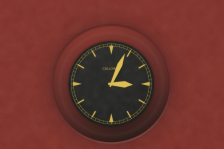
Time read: 3:04
